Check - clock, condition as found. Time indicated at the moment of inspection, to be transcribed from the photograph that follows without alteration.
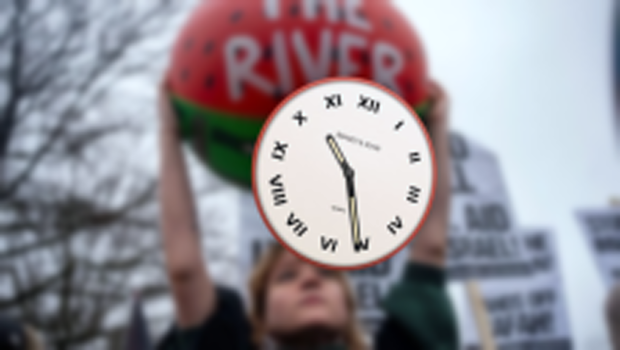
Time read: 10:26
